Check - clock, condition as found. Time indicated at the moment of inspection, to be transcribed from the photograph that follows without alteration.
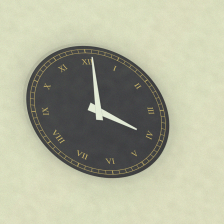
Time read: 4:01
